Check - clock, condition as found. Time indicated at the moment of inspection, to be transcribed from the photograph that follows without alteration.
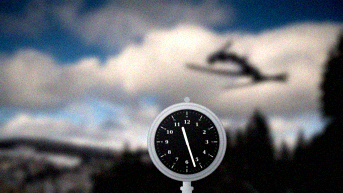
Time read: 11:27
